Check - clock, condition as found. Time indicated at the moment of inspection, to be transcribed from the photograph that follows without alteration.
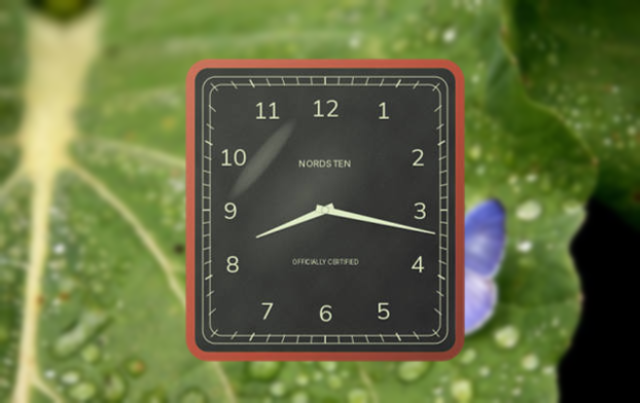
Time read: 8:17
